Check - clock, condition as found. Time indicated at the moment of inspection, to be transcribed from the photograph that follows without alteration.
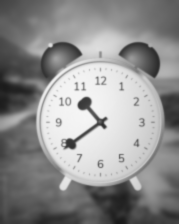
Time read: 10:39
